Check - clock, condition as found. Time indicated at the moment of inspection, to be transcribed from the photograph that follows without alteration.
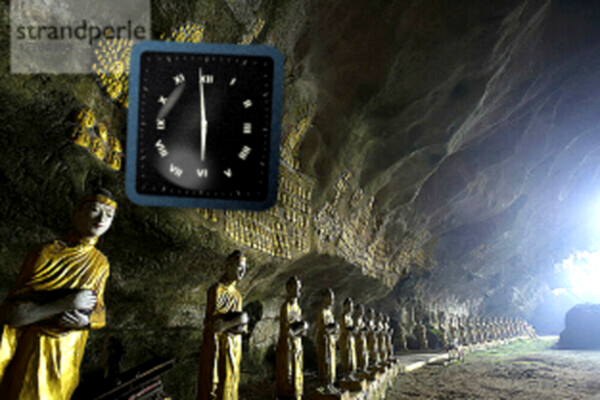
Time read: 5:59
